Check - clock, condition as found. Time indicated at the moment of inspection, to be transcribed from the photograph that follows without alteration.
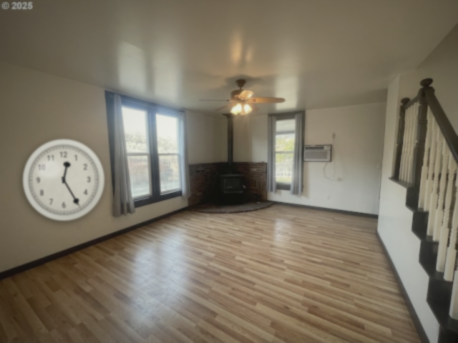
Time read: 12:25
